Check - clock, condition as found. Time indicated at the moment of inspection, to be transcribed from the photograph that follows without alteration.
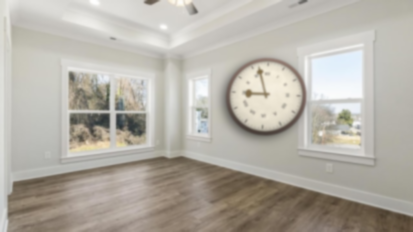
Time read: 8:57
